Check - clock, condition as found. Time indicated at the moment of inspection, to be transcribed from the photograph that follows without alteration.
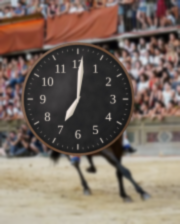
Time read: 7:01
